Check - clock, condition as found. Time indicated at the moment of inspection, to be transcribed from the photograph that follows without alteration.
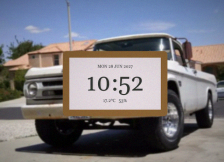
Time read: 10:52
